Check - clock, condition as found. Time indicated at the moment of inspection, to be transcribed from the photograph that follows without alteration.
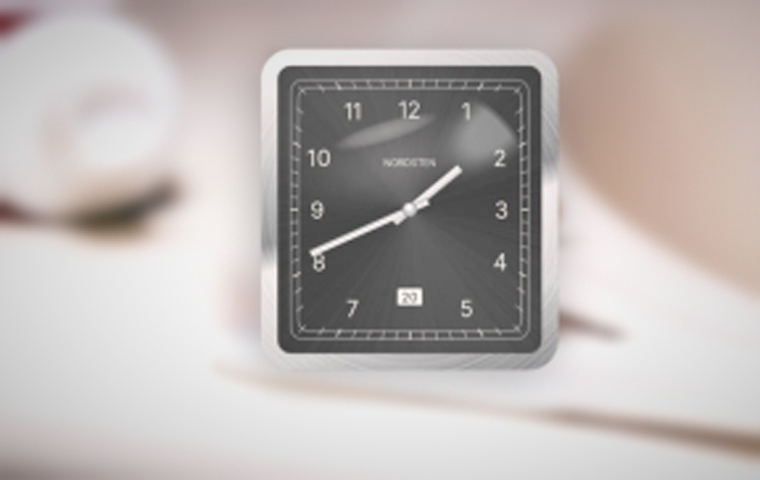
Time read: 1:41
